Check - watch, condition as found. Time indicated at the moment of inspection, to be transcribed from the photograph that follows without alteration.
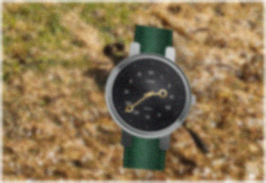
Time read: 2:38
